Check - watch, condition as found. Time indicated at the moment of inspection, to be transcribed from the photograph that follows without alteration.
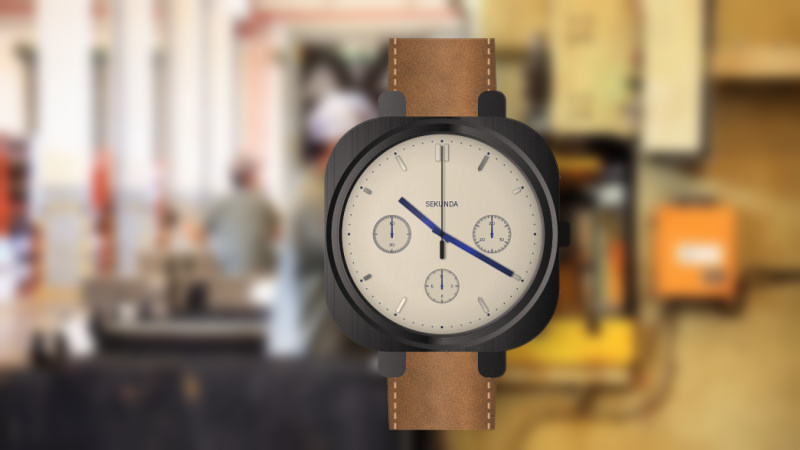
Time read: 10:20
